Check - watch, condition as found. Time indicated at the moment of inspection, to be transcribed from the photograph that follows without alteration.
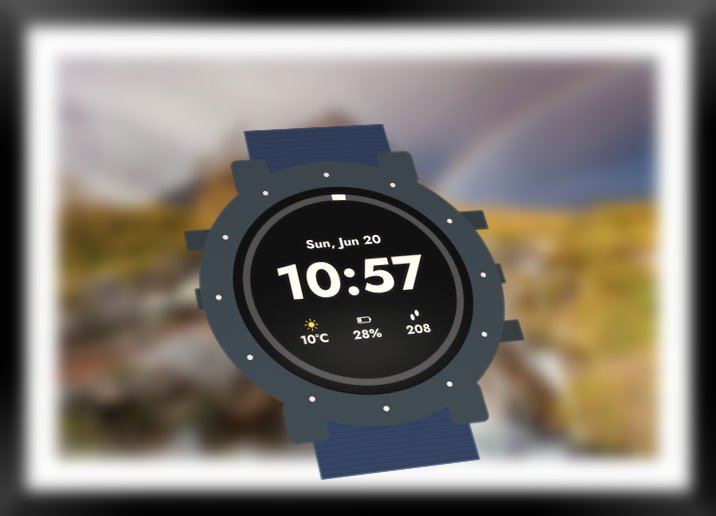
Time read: 10:57
